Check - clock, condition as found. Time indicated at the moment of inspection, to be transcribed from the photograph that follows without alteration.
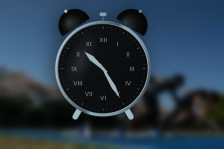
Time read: 10:25
